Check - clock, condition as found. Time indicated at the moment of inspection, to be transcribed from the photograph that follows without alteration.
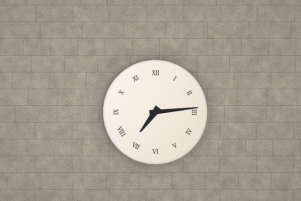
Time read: 7:14
